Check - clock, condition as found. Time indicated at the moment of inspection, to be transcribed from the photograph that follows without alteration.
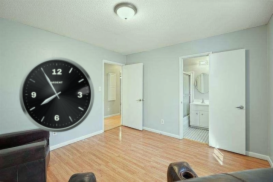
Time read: 7:55
